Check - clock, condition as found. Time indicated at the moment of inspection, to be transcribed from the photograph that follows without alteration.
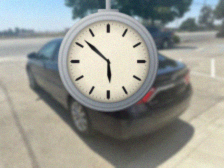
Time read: 5:52
